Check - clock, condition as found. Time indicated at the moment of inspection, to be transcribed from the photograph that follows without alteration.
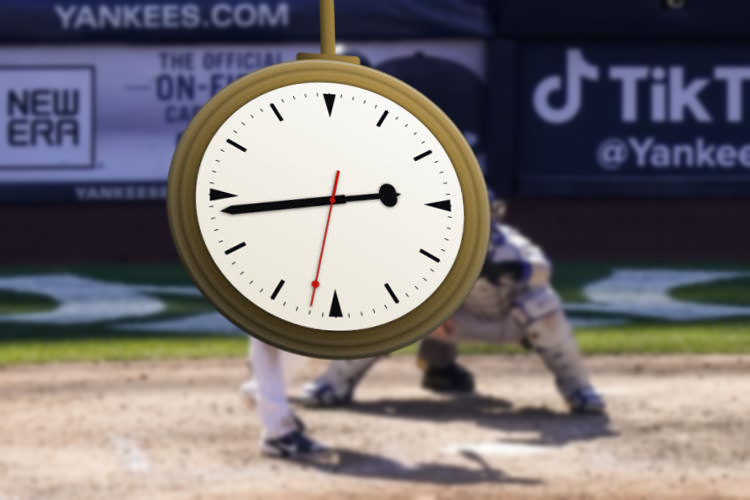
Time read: 2:43:32
